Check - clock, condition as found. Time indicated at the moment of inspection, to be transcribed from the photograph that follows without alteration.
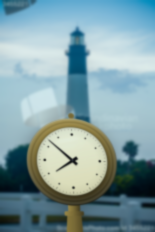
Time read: 7:52
